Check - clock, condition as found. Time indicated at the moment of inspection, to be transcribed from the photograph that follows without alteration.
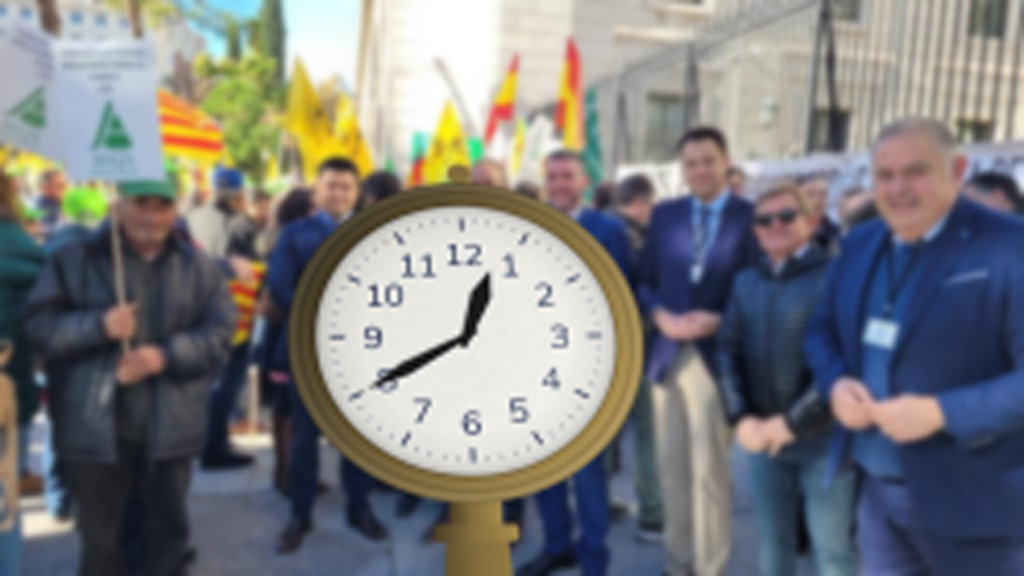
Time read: 12:40
